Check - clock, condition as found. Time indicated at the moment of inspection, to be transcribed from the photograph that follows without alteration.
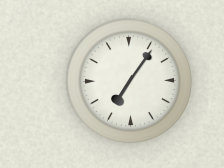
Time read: 7:06
